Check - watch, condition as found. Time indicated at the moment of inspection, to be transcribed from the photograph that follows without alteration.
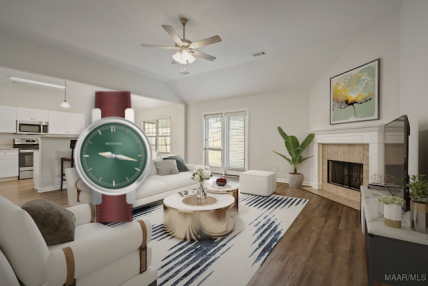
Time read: 9:17
